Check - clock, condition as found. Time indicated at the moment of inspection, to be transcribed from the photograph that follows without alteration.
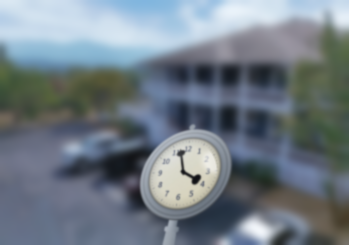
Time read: 3:57
